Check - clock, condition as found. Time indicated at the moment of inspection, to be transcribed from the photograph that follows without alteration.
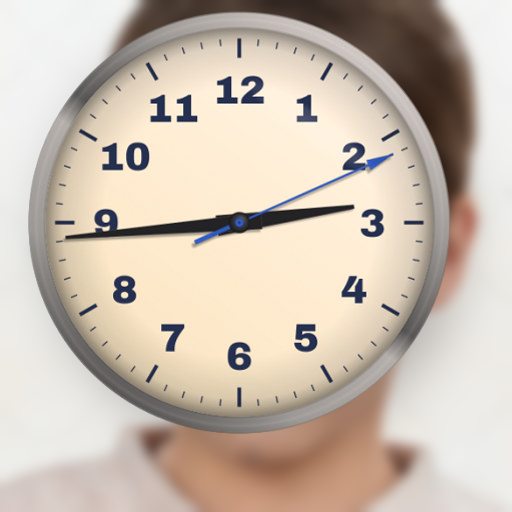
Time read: 2:44:11
